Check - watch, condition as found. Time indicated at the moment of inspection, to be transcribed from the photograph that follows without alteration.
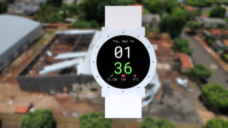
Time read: 1:36
